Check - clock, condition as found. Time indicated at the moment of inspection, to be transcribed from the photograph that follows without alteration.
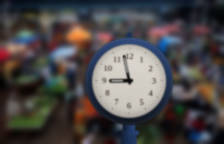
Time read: 8:58
